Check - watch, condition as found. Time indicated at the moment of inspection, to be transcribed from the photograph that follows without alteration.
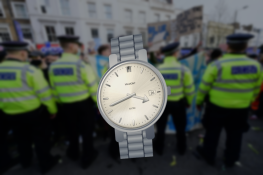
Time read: 3:42
